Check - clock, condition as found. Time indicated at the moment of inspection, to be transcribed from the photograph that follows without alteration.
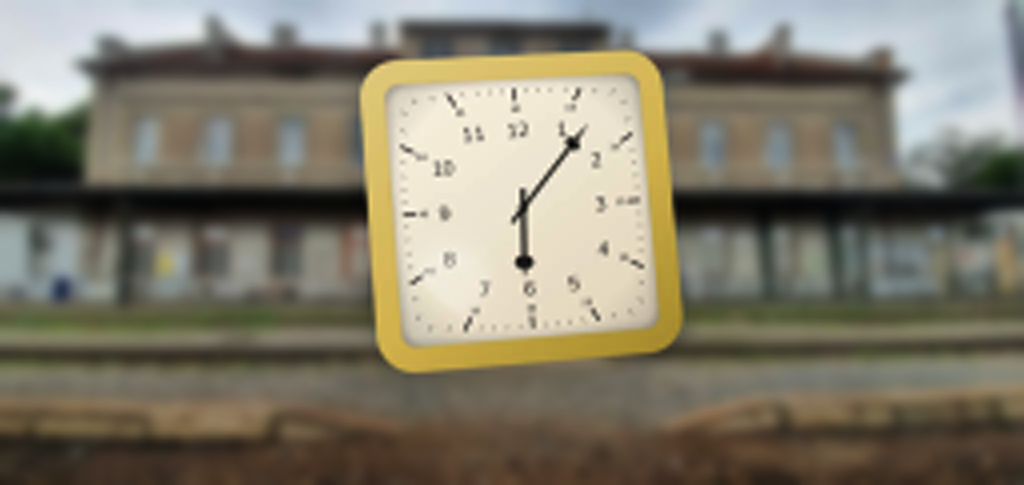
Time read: 6:07
